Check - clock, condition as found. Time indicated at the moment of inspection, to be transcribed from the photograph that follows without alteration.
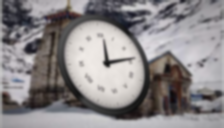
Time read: 12:14
